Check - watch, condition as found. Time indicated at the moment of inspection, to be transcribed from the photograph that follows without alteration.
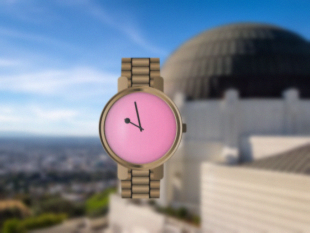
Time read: 9:58
